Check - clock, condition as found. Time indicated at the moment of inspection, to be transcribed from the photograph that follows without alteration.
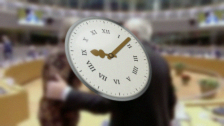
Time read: 9:08
